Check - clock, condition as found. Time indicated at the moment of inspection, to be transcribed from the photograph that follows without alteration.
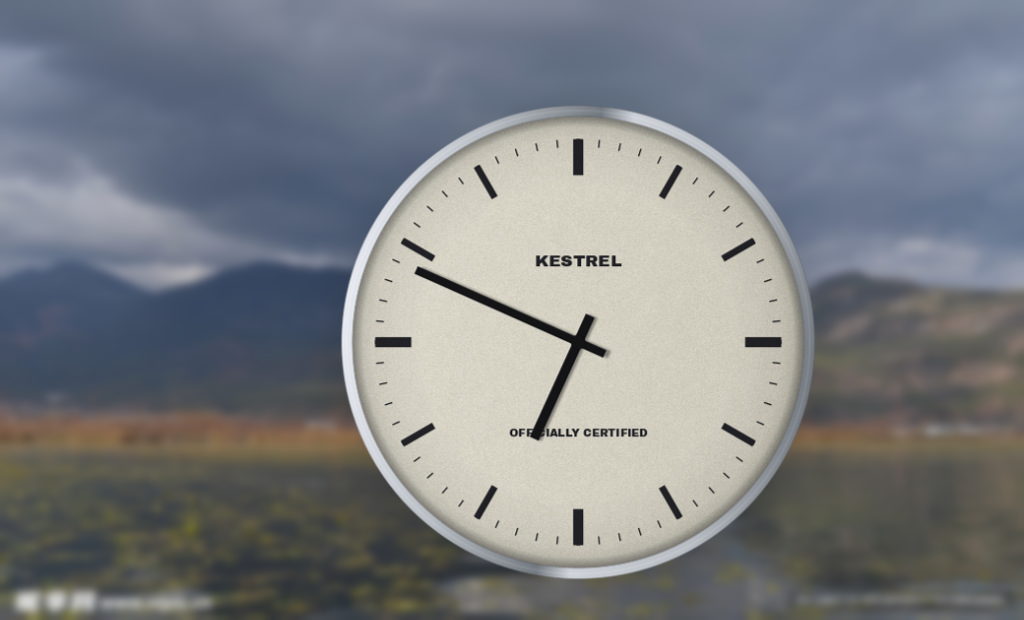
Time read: 6:49
